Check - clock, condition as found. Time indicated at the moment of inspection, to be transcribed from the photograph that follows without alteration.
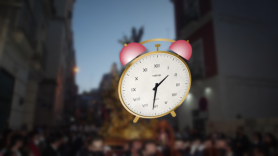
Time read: 1:31
